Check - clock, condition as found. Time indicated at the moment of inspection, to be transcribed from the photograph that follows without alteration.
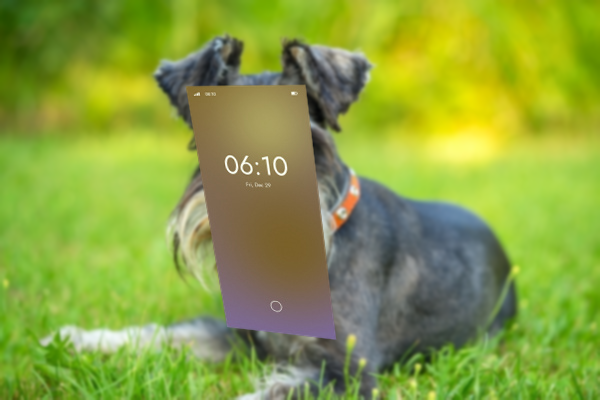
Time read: 6:10
